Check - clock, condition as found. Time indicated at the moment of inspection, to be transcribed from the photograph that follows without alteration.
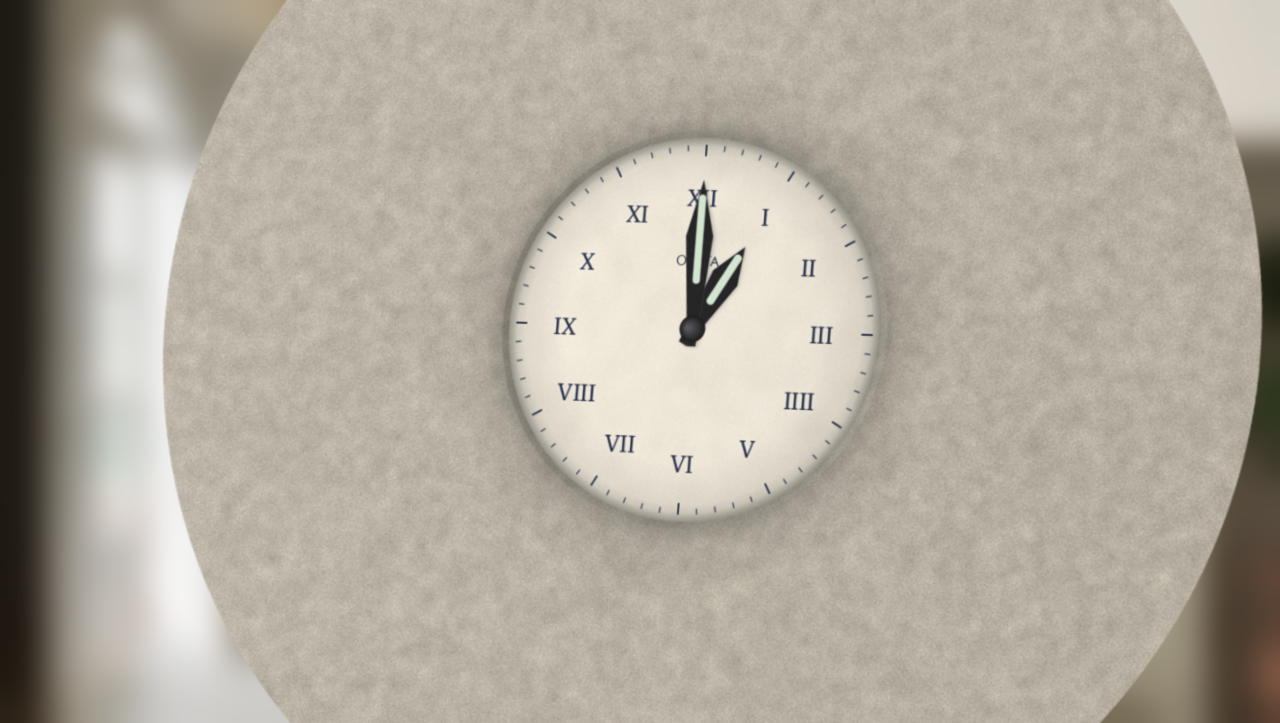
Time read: 1:00
